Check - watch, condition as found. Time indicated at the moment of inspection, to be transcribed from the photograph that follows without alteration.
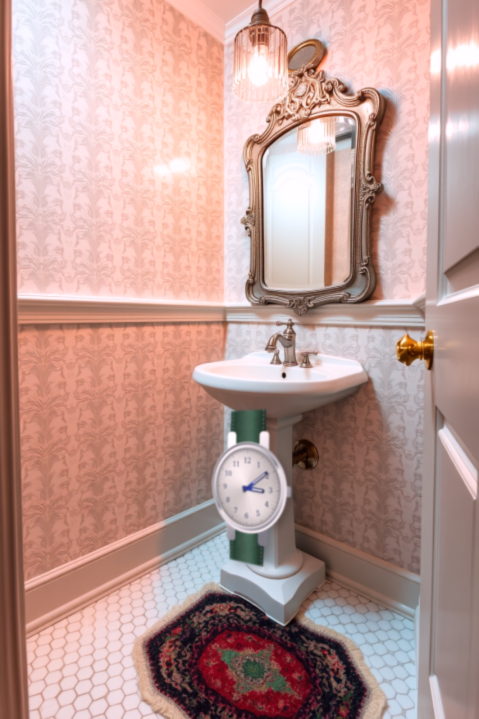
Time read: 3:09
